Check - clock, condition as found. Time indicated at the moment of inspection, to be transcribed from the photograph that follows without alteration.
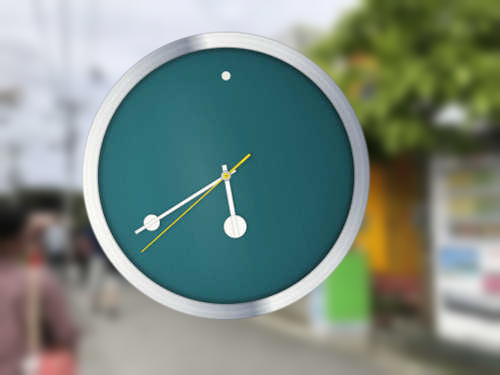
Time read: 5:39:38
